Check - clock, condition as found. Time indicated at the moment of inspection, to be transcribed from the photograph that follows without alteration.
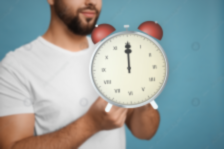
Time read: 12:00
